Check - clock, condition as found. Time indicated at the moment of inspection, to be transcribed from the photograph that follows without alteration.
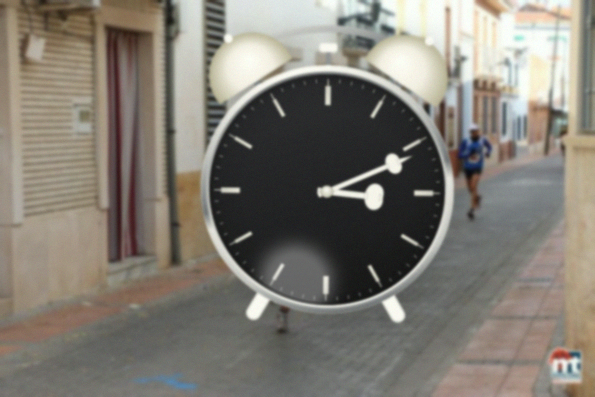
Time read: 3:11
